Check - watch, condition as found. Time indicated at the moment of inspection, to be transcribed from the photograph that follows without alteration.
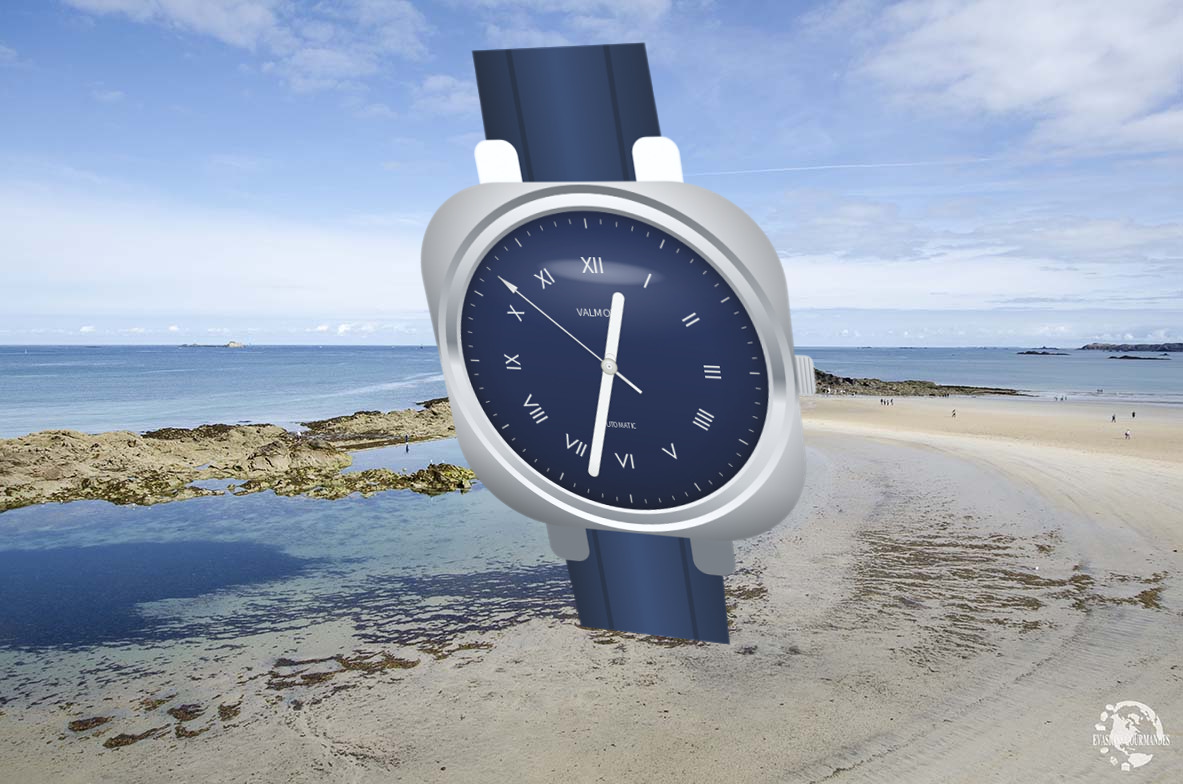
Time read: 12:32:52
